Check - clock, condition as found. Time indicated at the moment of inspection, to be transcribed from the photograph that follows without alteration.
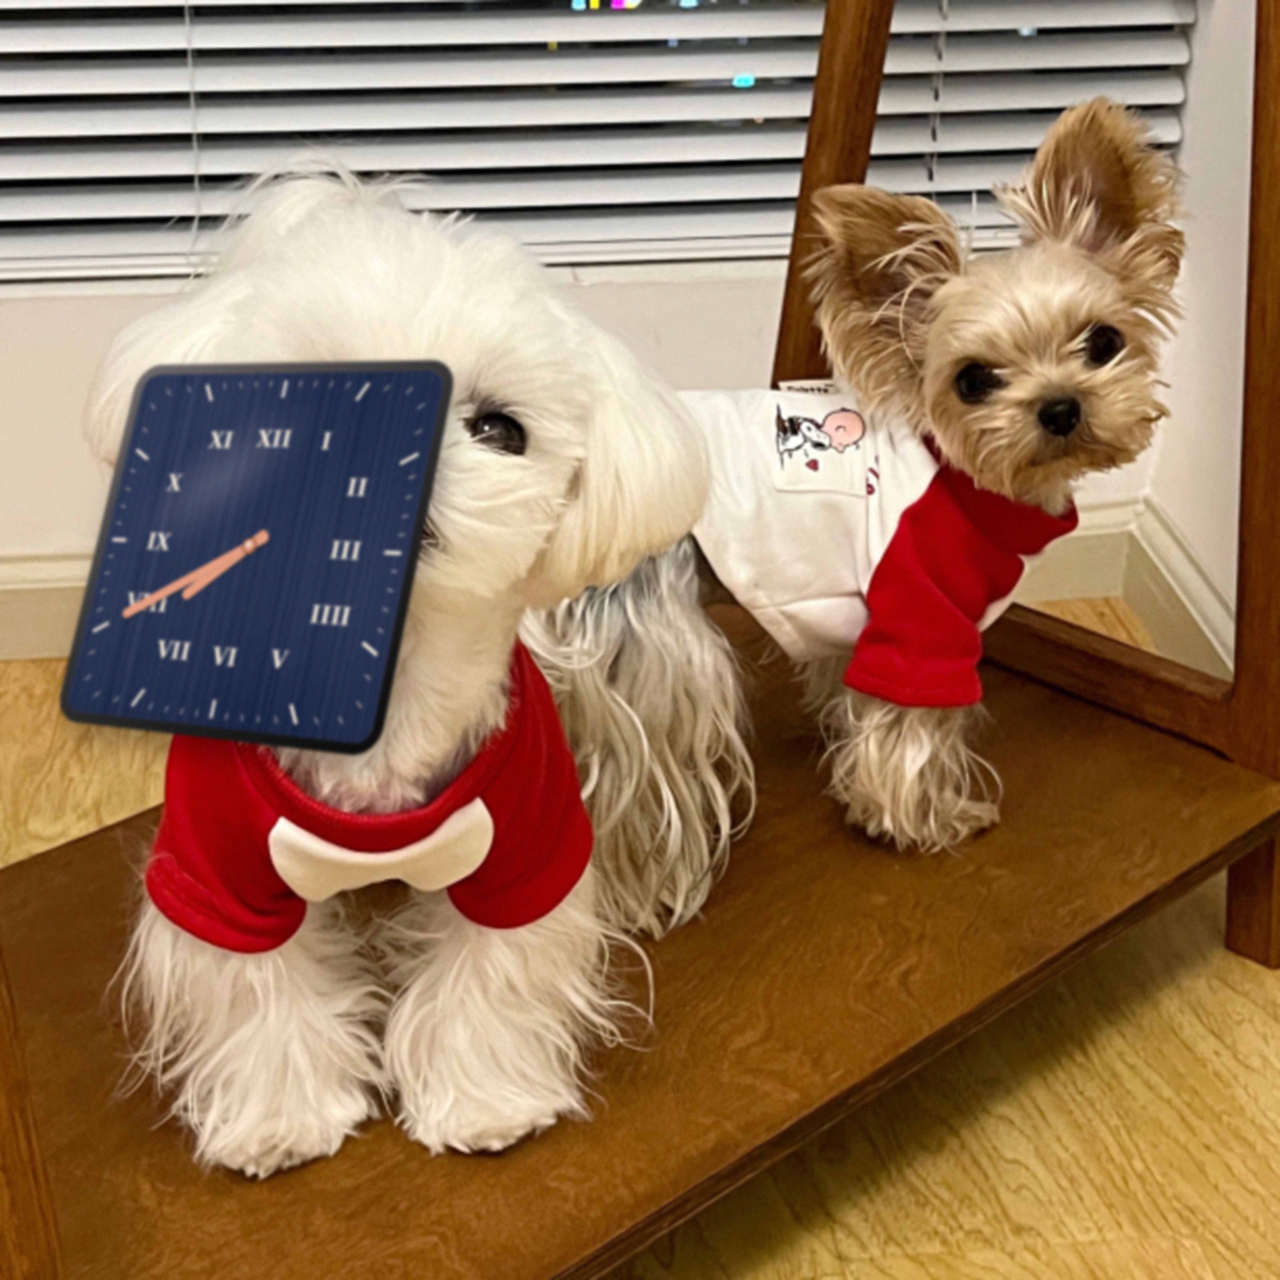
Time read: 7:40
